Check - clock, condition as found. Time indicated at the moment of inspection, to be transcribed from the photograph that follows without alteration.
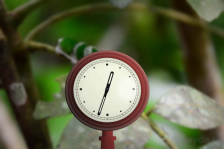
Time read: 12:33
